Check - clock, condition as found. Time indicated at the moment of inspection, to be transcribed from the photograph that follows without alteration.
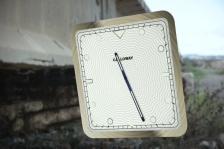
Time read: 11:27
